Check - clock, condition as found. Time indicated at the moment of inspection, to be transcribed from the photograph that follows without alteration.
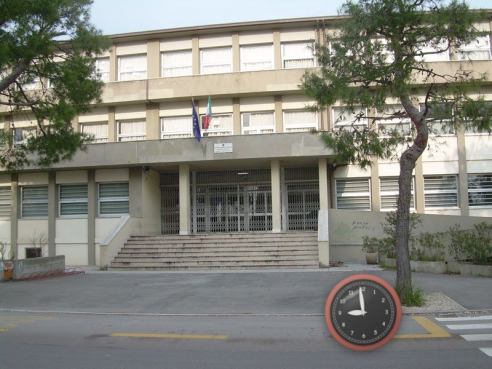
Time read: 8:59
